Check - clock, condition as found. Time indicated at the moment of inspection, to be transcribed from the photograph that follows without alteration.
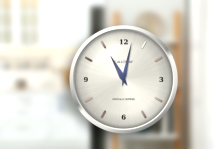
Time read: 11:02
